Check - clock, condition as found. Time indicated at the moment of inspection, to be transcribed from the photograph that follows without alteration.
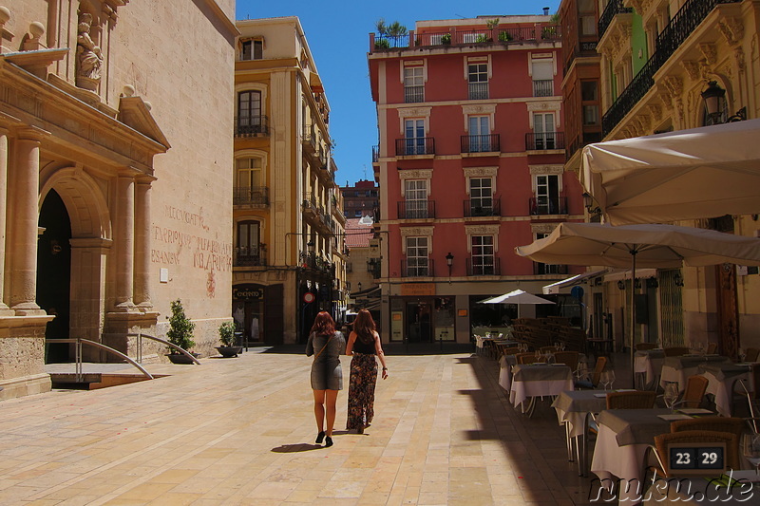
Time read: 23:29
